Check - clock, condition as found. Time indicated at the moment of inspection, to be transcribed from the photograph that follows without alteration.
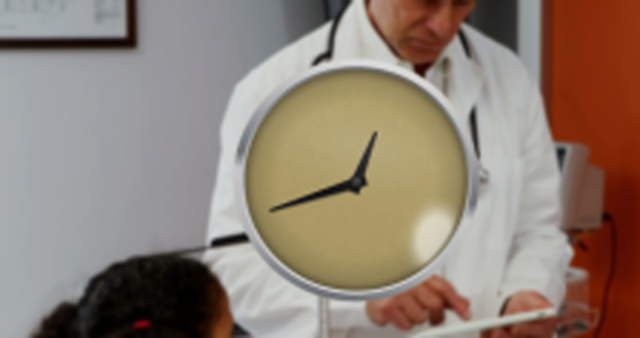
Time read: 12:42
